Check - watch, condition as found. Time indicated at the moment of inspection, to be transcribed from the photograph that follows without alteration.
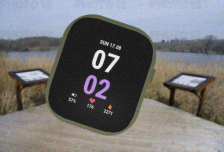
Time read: 7:02
